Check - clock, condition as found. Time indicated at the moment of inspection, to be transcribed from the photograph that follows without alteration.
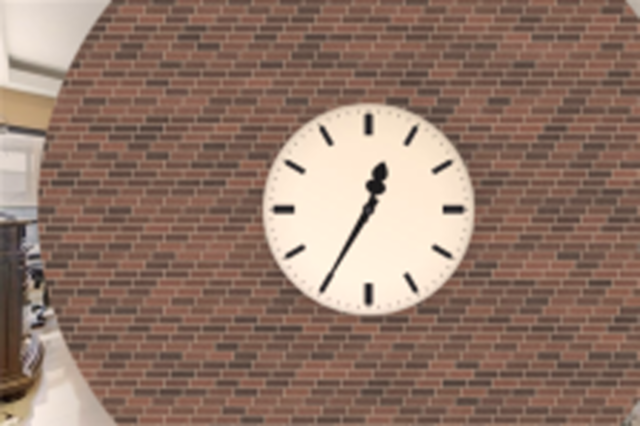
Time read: 12:35
